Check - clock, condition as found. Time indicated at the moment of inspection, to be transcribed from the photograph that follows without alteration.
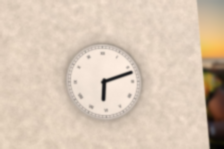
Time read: 6:12
